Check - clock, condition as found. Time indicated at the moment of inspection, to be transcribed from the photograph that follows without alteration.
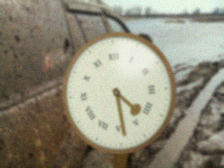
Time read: 4:29
